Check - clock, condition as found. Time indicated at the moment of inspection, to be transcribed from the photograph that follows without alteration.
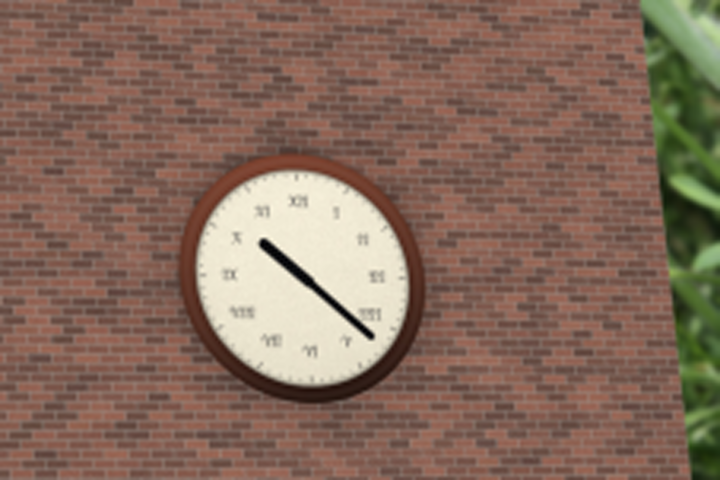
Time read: 10:22
